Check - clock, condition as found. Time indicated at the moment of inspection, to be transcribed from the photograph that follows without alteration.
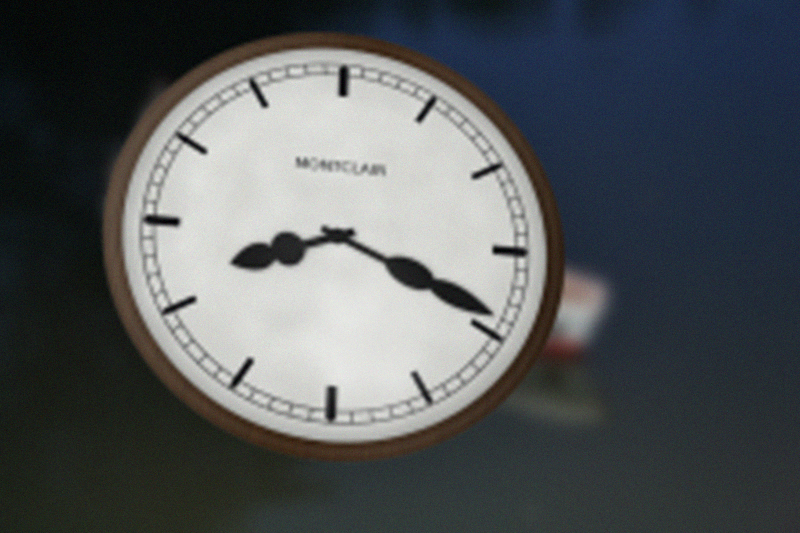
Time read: 8:19
